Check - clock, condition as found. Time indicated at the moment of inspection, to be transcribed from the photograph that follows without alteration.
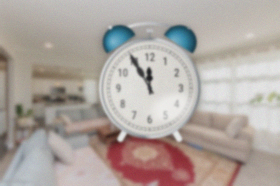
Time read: 11:55
